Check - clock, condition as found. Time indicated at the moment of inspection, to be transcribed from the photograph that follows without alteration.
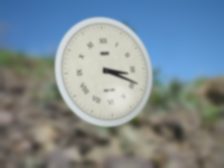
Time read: 3:19
